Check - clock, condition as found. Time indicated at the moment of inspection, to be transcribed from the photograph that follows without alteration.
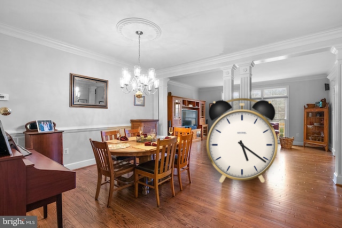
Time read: 5:21
